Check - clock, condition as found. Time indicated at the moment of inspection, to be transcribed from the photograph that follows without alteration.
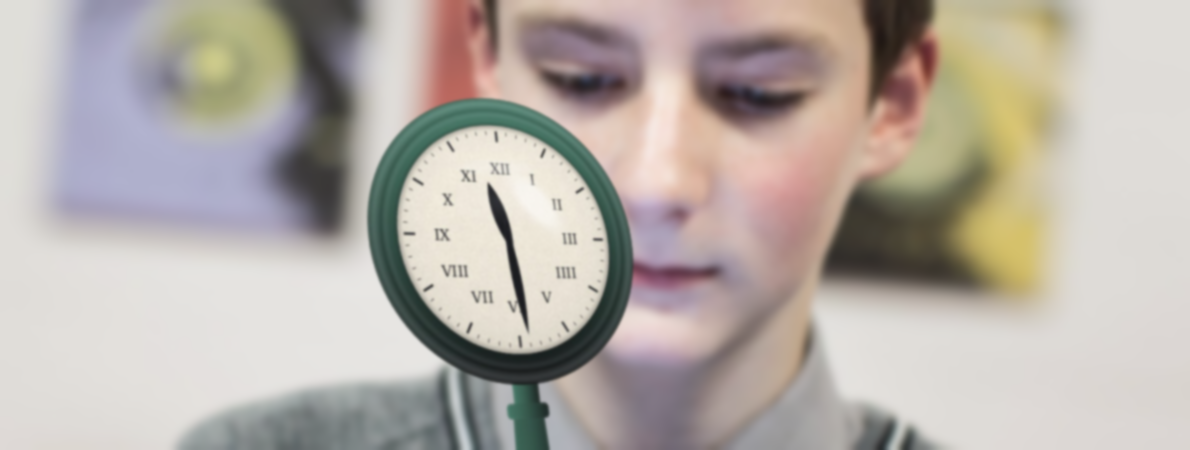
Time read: 11:29
